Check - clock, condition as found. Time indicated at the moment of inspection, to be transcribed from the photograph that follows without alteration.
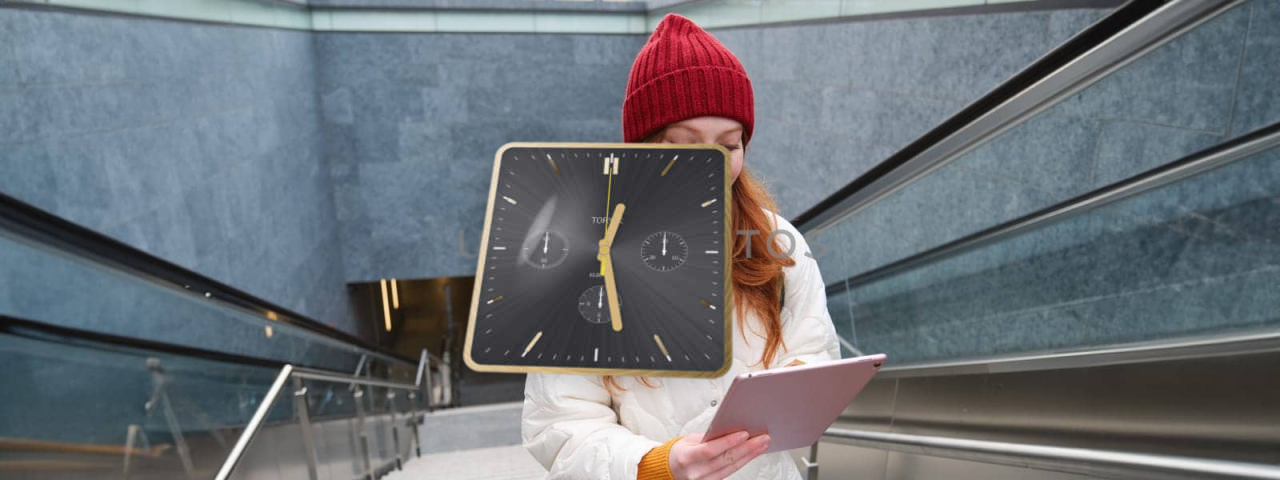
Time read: 12:28
